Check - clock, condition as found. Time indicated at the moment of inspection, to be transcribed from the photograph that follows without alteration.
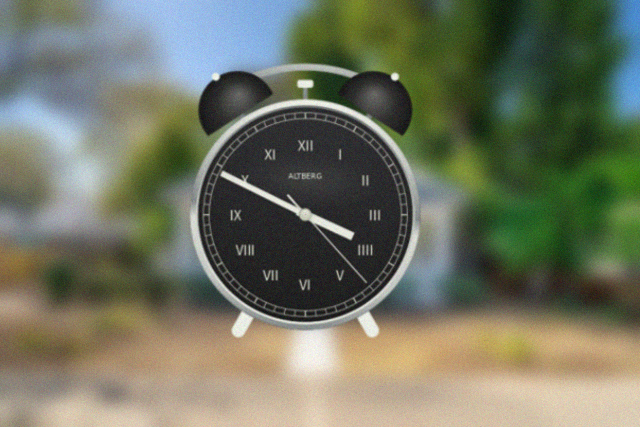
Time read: 3:49:23
